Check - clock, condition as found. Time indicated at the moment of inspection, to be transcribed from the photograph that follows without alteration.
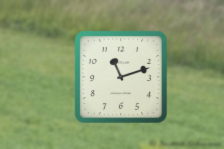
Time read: 11:12
